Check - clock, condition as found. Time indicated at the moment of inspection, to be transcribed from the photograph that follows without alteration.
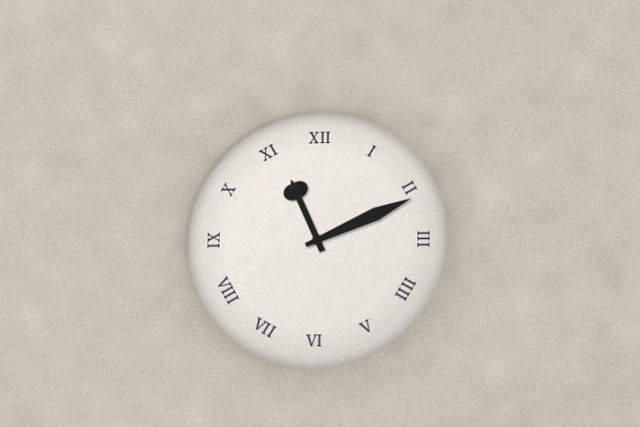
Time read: 11:11
